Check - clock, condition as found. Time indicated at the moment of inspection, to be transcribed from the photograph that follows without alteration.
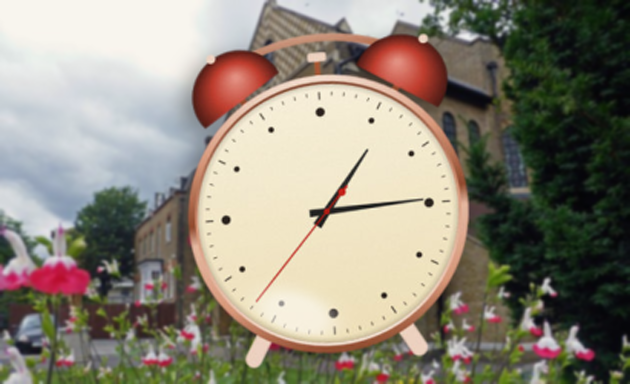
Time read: 1:14:37
